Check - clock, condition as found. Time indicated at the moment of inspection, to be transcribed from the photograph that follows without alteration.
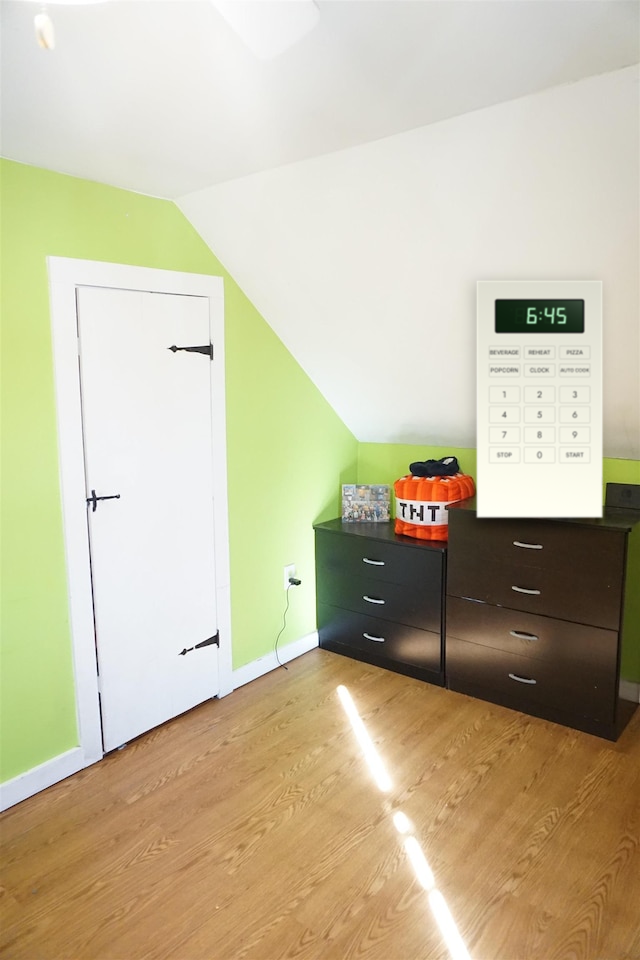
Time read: 6:45
